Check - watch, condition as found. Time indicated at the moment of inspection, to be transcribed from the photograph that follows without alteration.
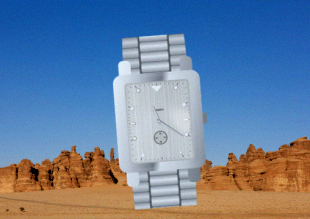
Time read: 11:21
